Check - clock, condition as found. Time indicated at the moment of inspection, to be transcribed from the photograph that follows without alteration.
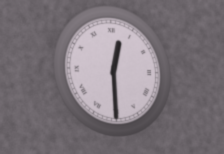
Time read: 12:30
